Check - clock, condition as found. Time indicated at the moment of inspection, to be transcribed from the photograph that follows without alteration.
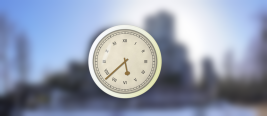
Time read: 5:38
